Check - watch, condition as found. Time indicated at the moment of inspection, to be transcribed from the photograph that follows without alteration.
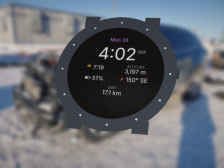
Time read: 4:02
